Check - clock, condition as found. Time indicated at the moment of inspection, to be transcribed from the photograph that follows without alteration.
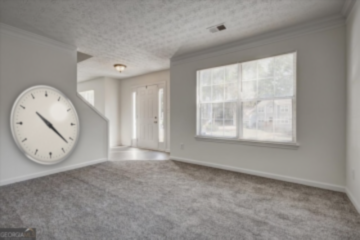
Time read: 10:22
